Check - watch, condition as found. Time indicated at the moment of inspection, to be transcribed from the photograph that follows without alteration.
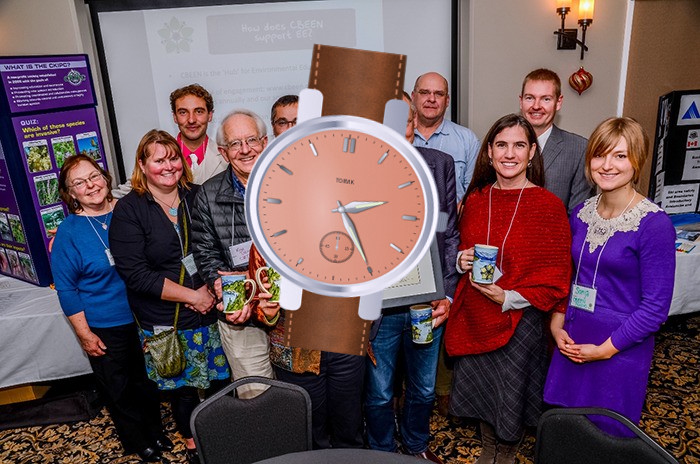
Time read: 2:25
